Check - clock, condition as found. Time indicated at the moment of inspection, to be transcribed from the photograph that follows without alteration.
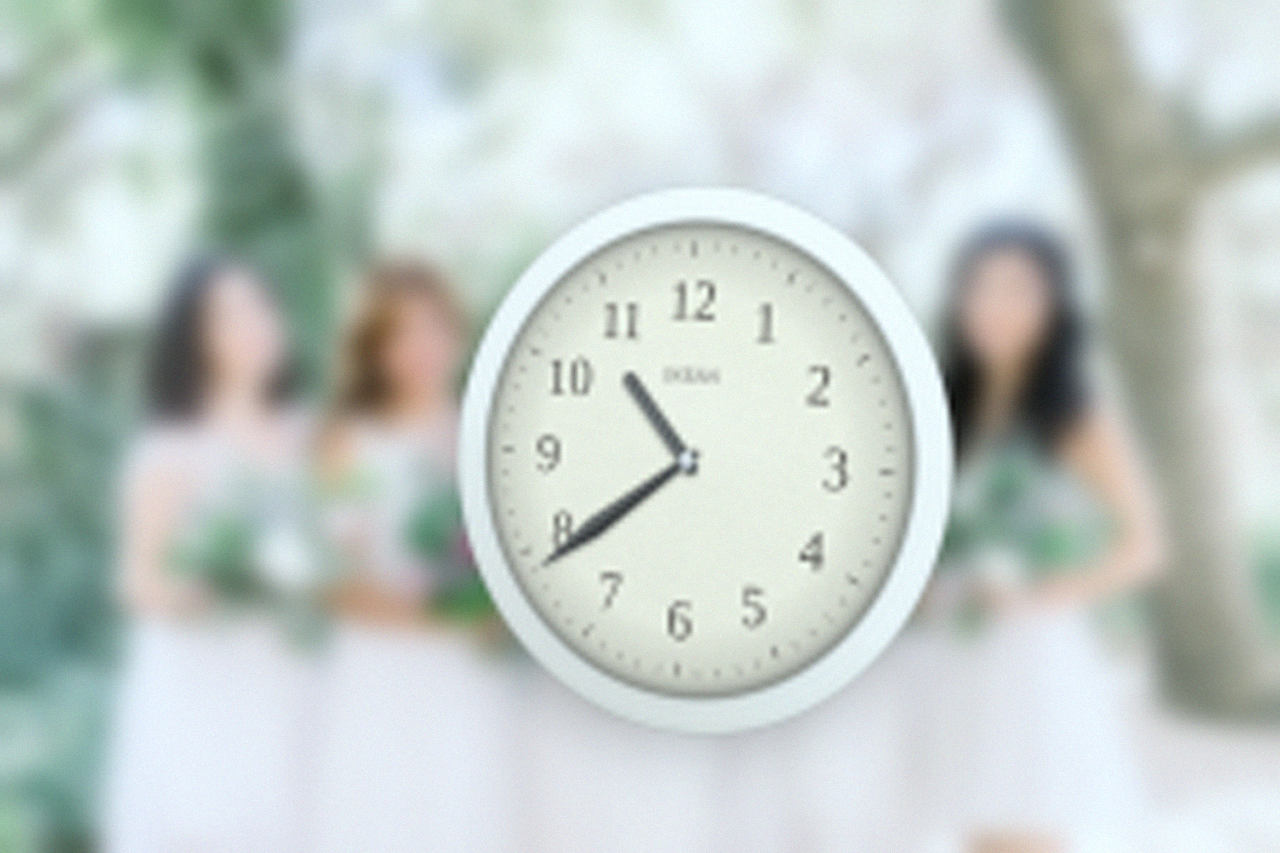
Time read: 10:39
